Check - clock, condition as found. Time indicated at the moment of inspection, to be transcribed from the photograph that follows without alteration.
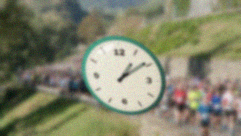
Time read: 1:09
